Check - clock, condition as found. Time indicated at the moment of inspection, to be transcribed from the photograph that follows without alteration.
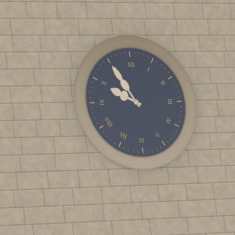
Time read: 9:55
